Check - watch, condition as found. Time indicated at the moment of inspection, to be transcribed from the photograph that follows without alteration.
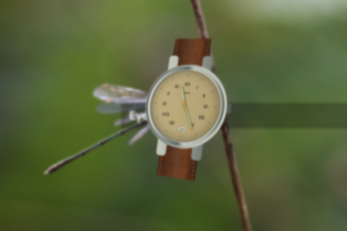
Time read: 11:26
